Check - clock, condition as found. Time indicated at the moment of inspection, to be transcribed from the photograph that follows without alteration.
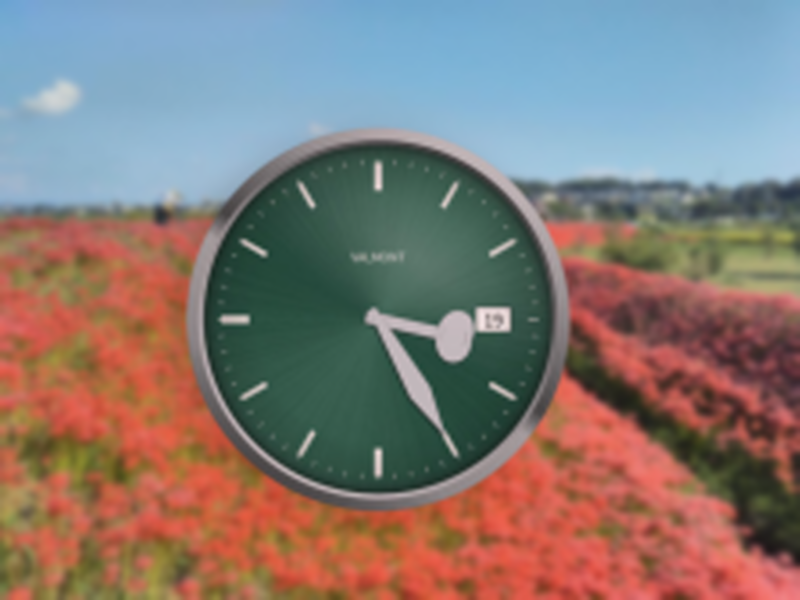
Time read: 3:25
